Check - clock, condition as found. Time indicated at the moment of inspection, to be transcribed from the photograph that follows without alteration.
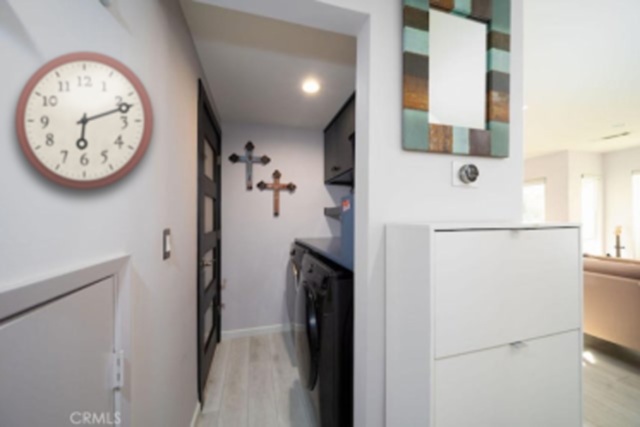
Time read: 6:12
